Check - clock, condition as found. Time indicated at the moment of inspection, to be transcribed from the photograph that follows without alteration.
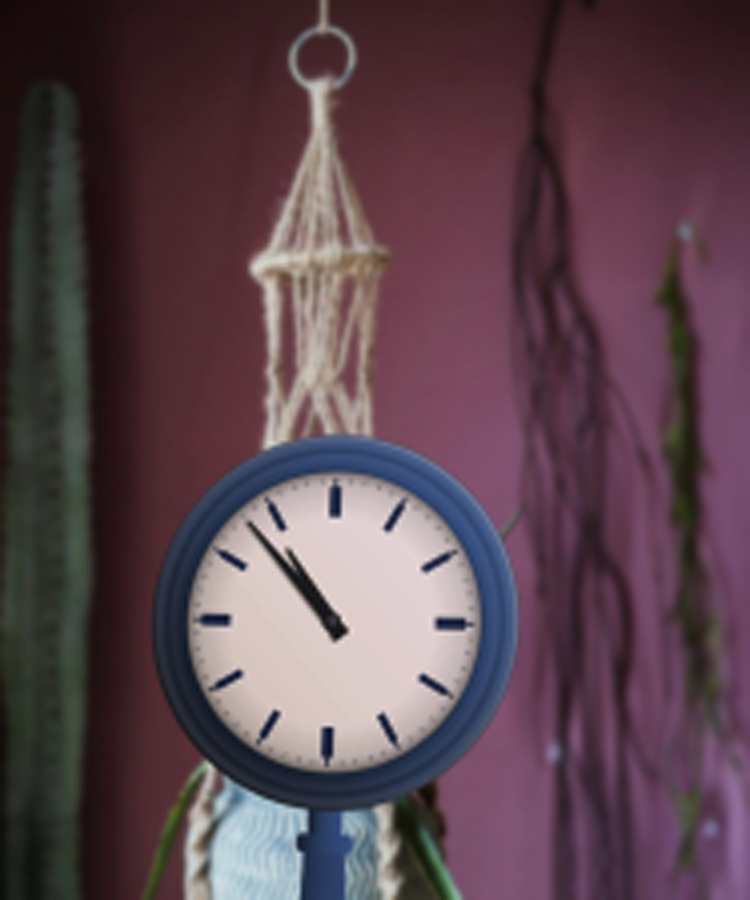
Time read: 10:53
